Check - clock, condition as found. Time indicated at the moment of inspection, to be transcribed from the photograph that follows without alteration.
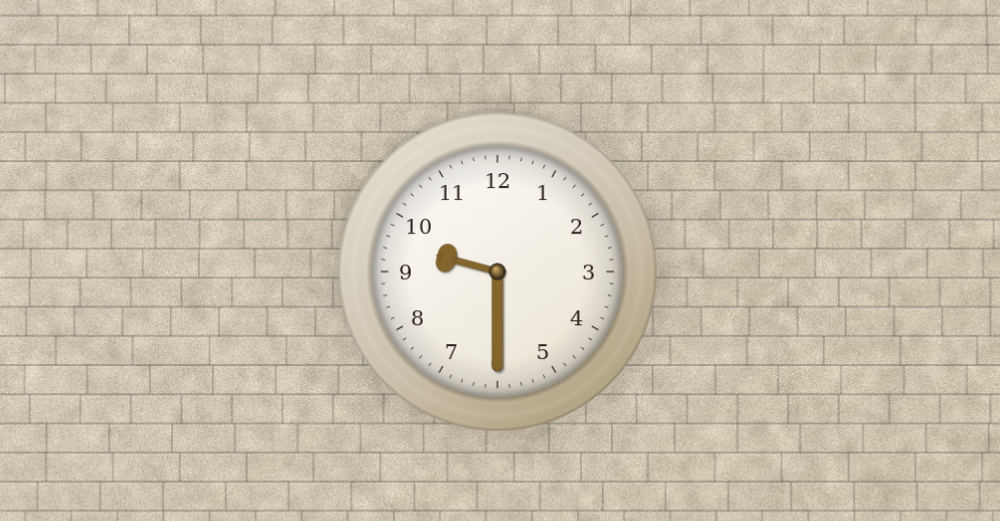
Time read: 9:30
